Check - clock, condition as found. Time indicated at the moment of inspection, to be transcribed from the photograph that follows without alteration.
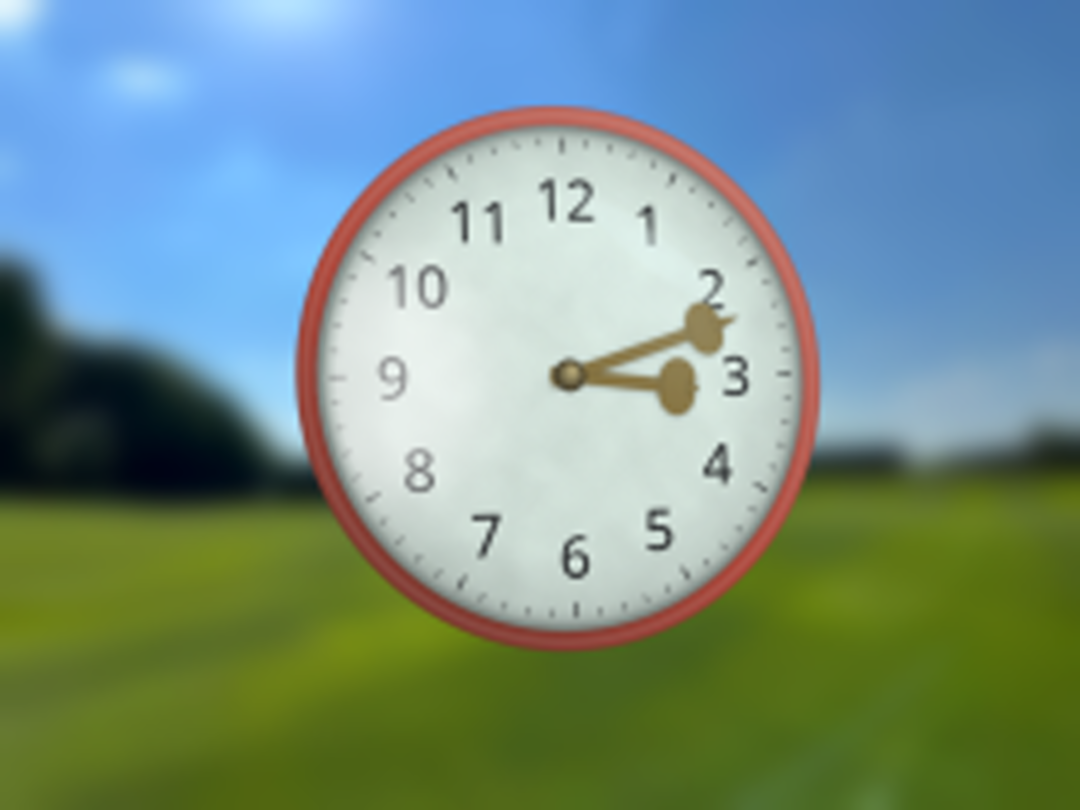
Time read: 3:12
